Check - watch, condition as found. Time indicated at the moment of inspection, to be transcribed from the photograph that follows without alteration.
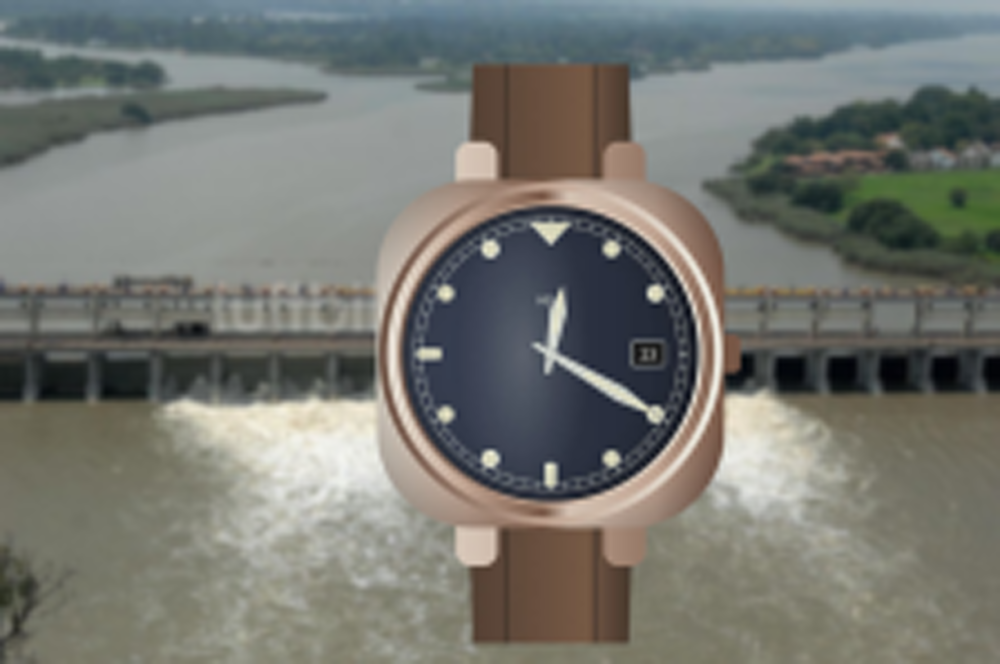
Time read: 12:20
